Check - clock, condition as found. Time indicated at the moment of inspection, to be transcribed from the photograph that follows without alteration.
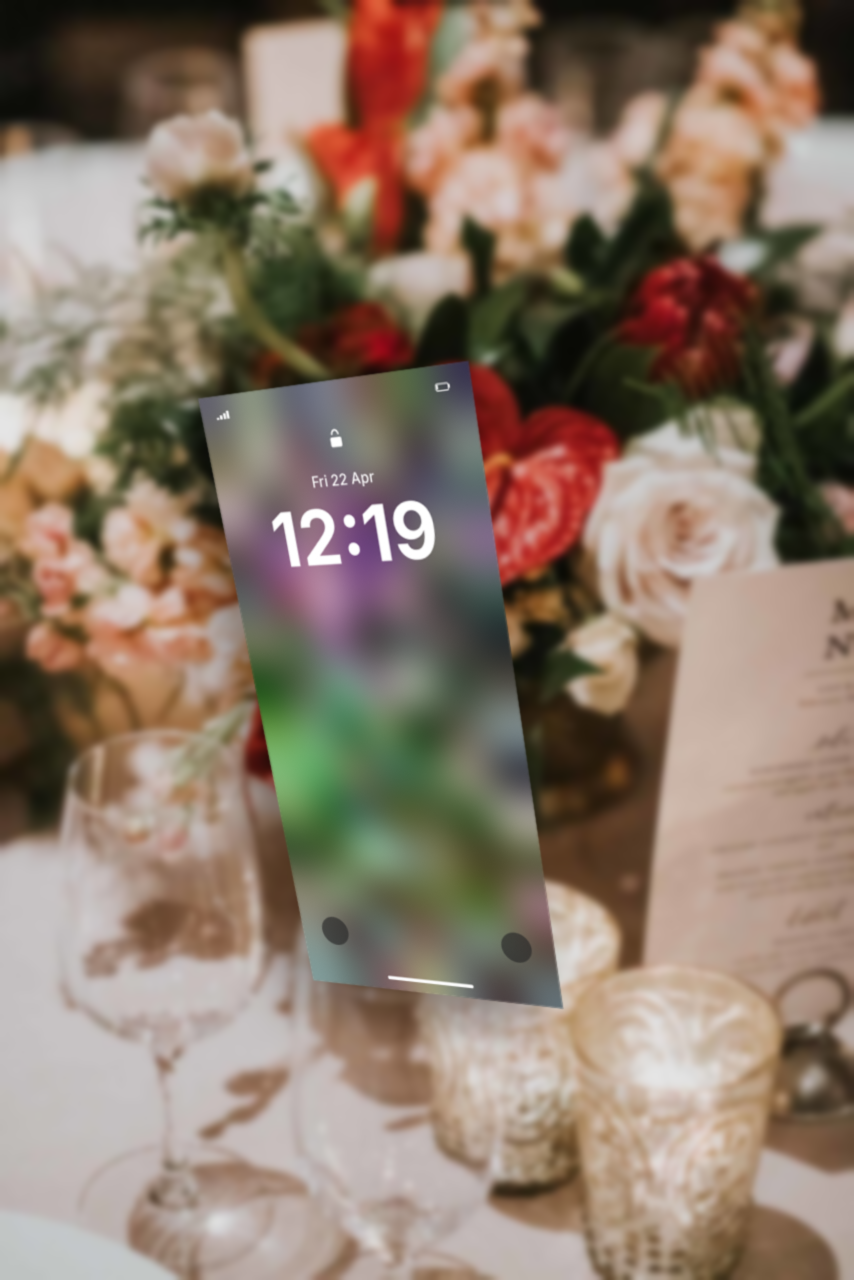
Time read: 12:19
